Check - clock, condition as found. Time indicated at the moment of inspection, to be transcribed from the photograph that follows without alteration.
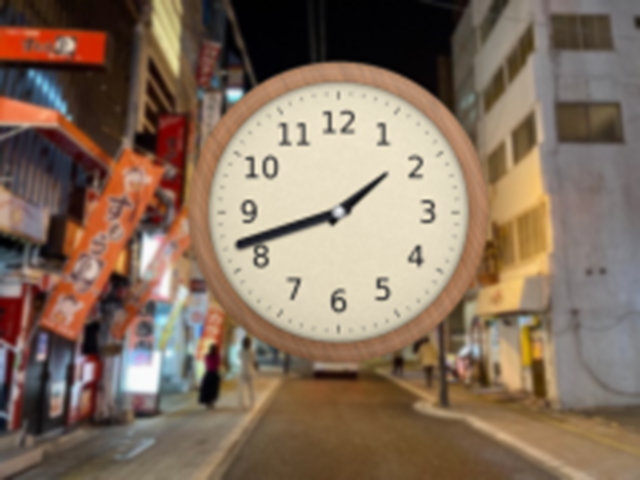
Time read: 1:42
